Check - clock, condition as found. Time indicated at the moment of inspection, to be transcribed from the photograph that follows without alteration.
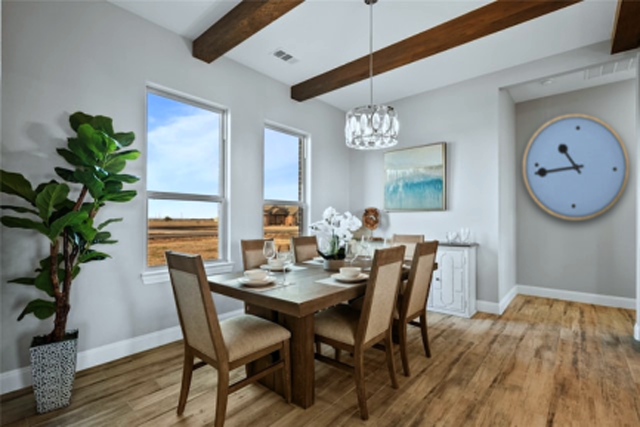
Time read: 10:43
